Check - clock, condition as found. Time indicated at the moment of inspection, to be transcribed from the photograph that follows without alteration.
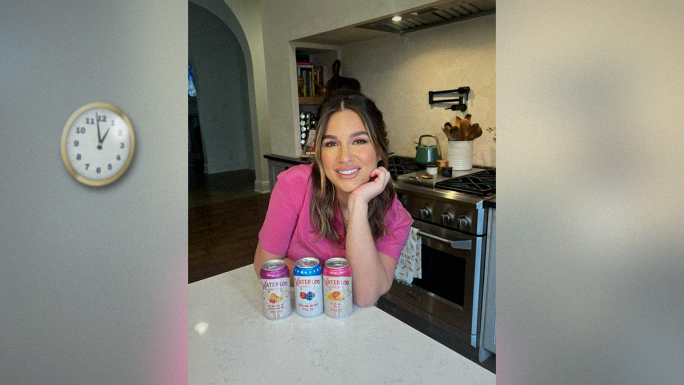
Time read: 12:58
